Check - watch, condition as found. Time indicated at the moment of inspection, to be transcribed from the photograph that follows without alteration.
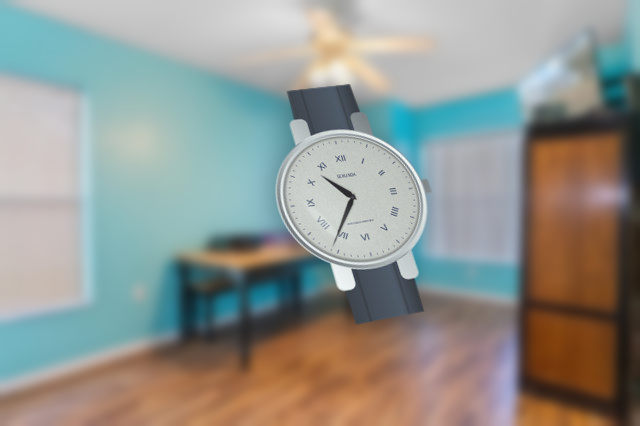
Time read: 10:36
